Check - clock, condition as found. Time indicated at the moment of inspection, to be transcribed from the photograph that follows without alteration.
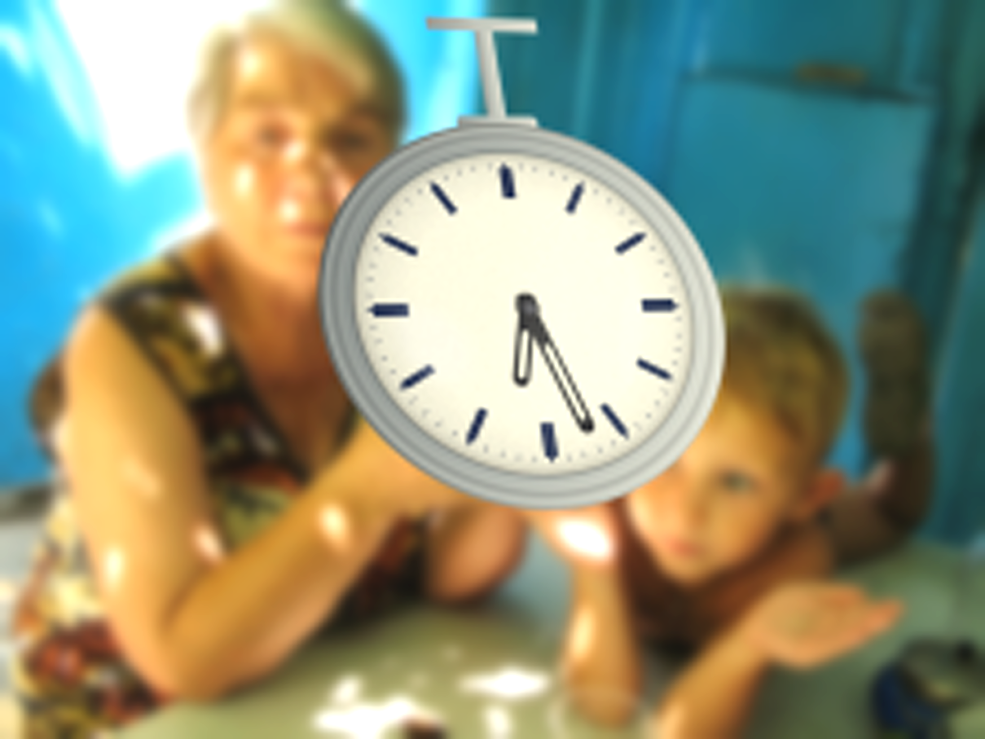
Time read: 6:27
